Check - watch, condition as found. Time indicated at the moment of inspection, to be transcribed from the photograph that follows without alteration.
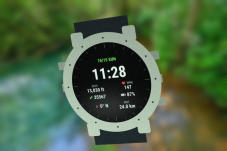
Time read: 11:28
